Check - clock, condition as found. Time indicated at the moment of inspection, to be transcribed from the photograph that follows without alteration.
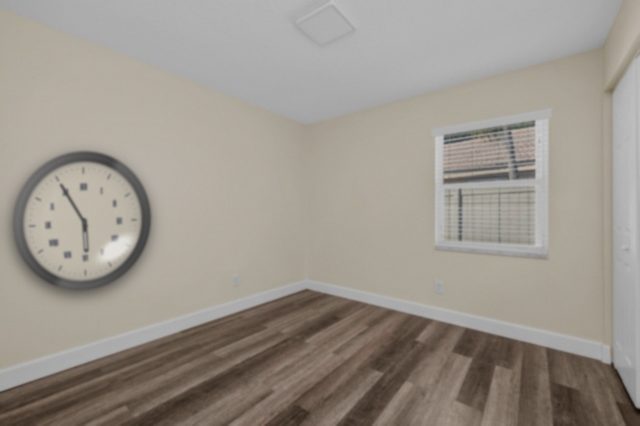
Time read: 5:55
